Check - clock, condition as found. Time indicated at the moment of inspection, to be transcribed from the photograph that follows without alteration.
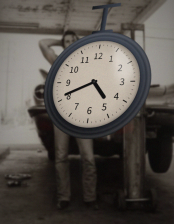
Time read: 4:41
